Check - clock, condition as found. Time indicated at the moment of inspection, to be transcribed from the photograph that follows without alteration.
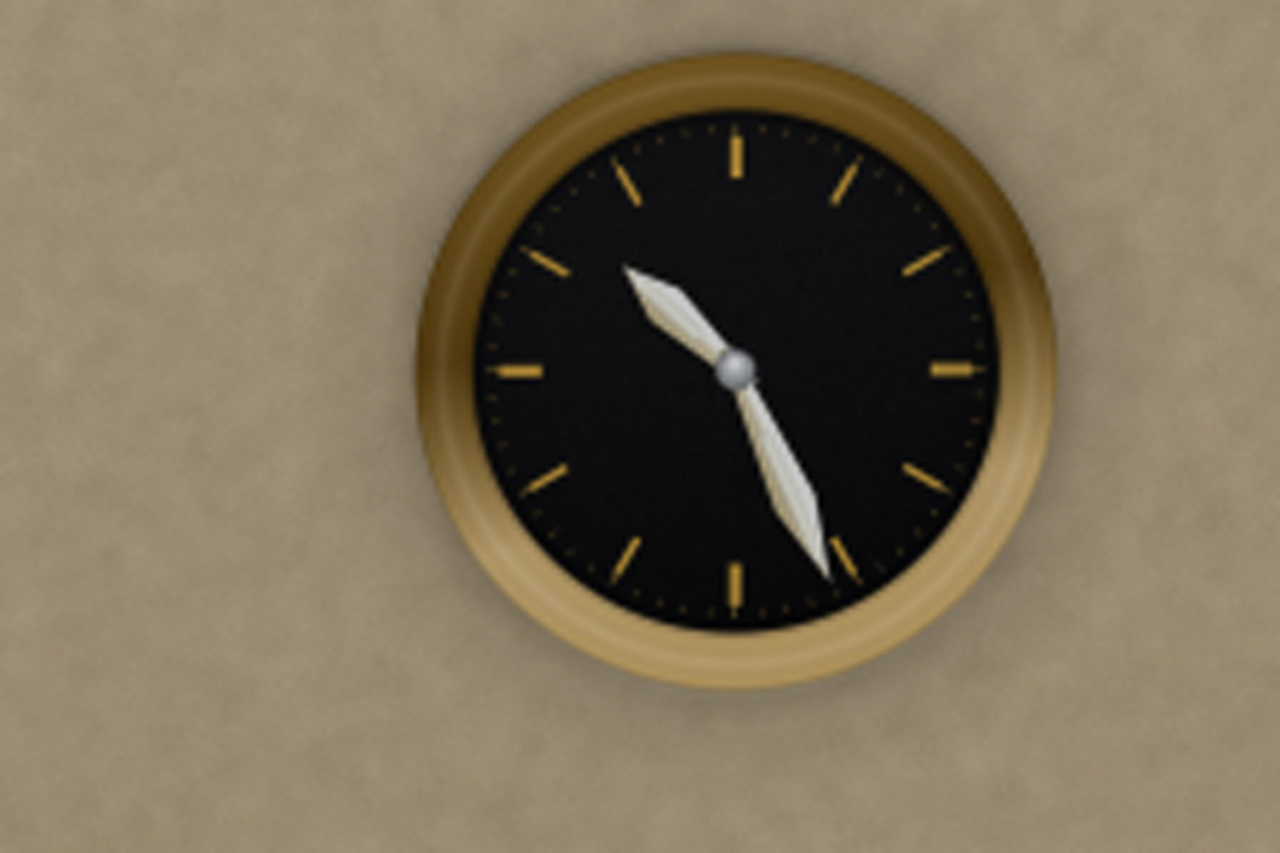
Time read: 10:26
